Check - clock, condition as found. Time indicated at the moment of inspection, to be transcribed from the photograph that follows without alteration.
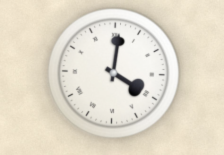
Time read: 4:01
